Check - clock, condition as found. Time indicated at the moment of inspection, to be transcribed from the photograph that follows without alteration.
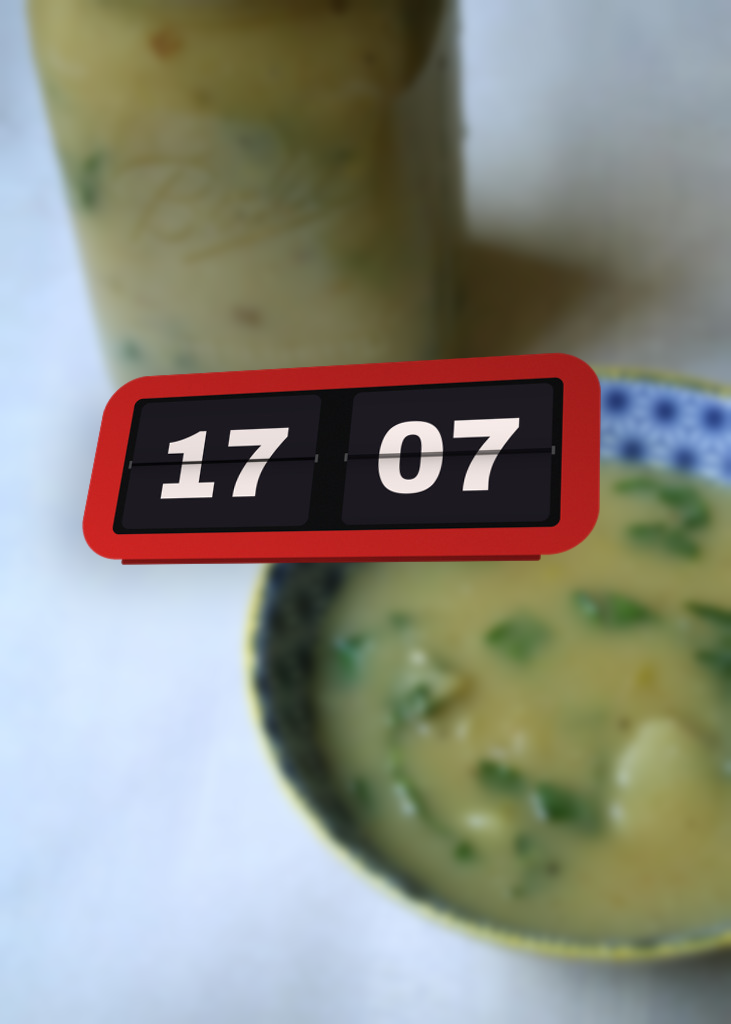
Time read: 17:07
